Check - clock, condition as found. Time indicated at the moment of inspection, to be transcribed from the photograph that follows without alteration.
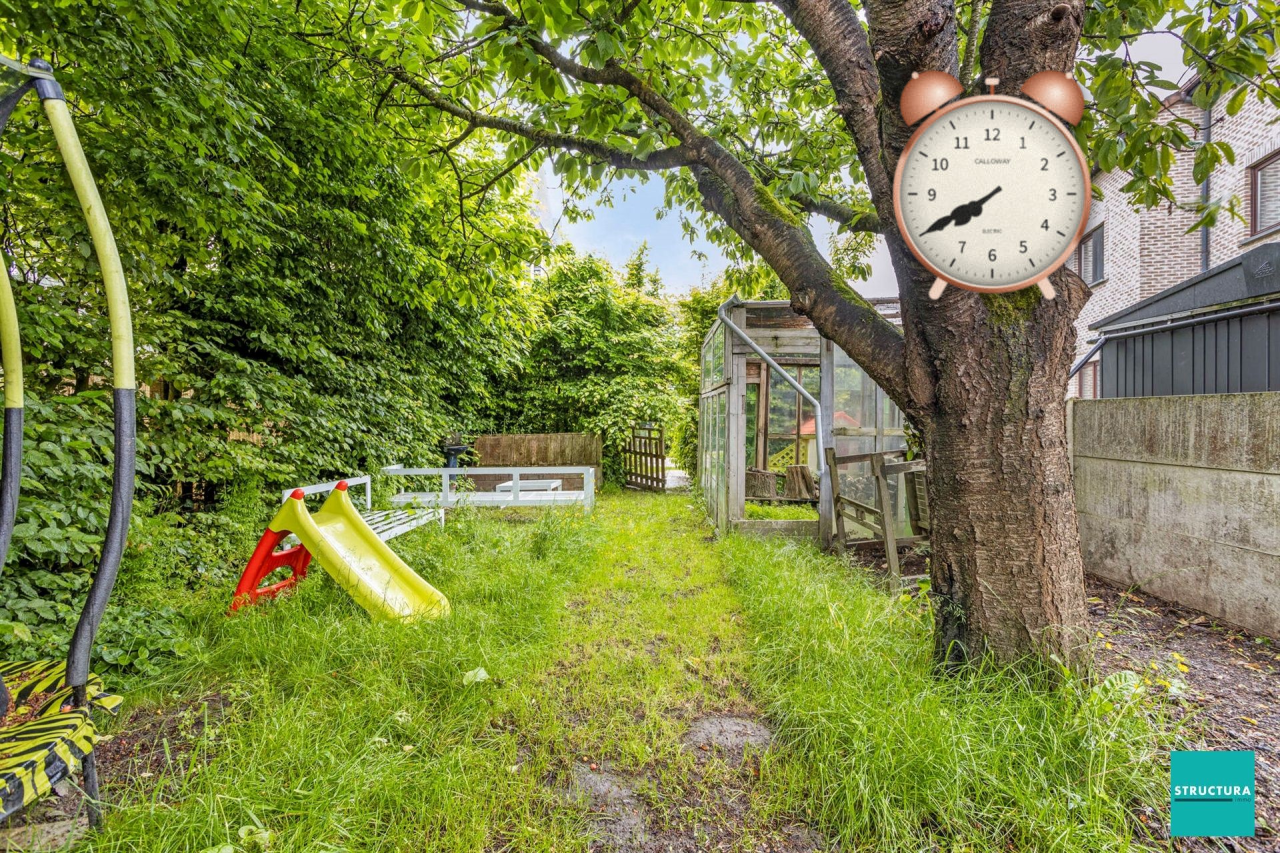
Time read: 7:40
